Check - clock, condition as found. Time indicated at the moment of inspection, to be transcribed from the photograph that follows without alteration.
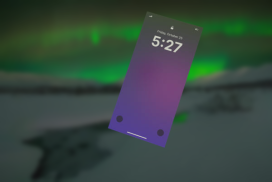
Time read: 5:27
